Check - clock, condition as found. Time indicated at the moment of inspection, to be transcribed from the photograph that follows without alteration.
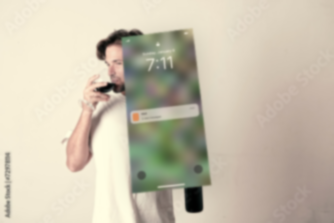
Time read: 7:11
